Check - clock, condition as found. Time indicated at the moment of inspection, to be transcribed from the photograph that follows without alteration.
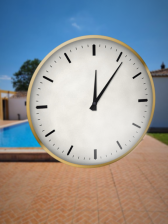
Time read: 12:06
